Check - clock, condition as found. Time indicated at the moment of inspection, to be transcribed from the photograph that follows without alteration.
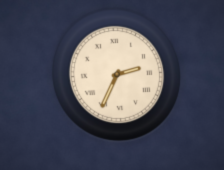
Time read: 2:35
